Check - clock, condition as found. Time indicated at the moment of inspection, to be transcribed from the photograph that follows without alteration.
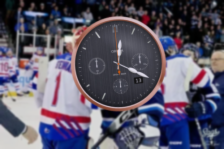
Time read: 12:20
